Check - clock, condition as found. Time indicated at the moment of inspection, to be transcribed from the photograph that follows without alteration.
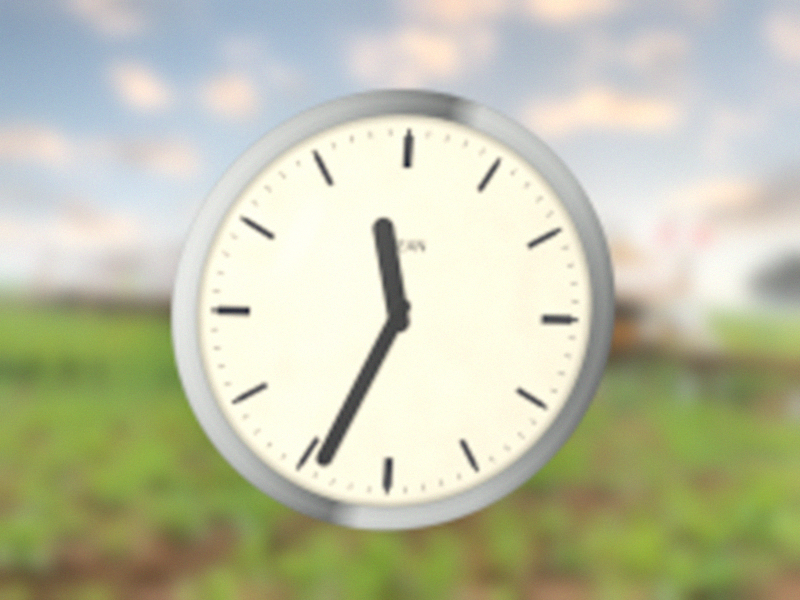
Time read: 11:34
